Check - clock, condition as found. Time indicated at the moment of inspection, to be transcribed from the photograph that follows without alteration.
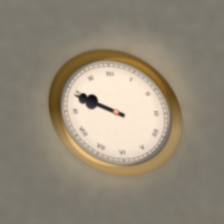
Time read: 9:49
